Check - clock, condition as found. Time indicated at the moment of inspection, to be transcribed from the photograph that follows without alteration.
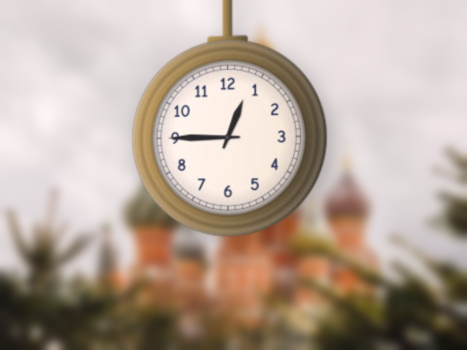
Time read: 12:45
